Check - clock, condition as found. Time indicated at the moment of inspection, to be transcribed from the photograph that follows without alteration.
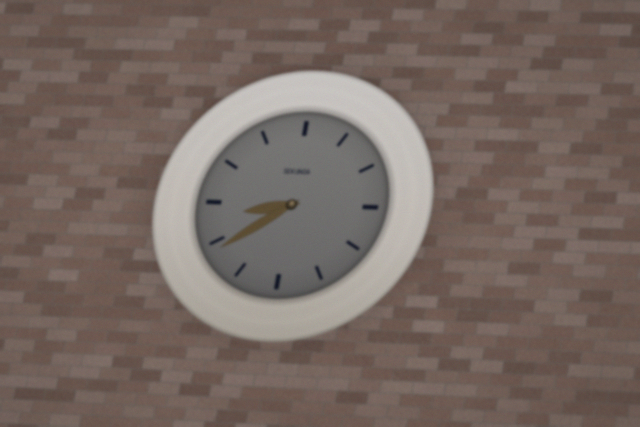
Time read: 8:39
